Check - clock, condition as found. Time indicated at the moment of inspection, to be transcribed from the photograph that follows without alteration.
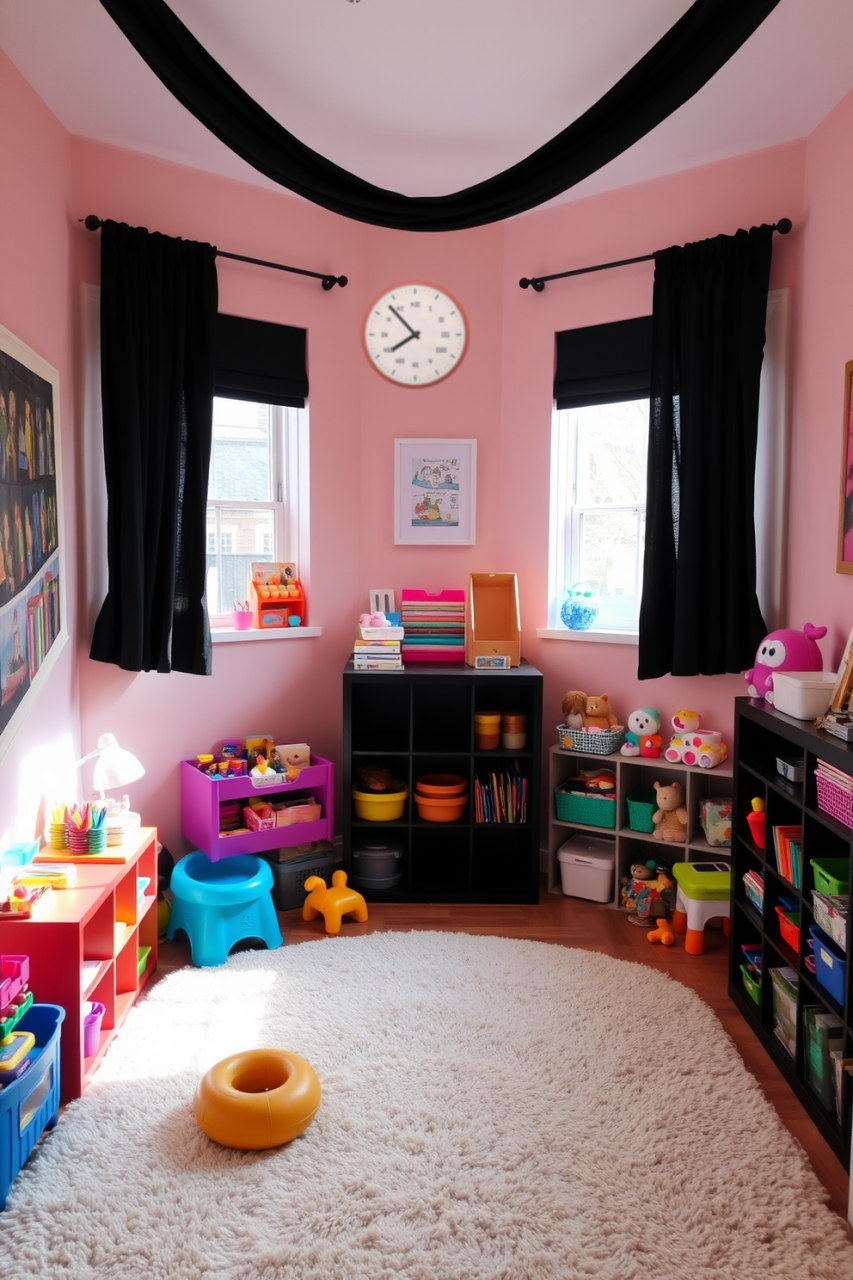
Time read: 7:53
